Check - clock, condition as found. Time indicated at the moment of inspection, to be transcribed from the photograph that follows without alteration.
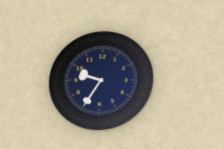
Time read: 9:35
